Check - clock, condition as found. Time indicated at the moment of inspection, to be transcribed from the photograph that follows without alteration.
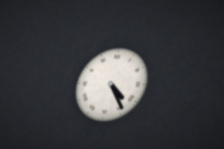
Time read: 4:24
